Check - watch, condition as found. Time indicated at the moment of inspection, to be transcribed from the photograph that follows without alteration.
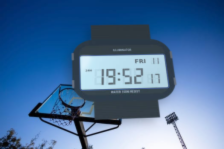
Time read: 19:52:17
